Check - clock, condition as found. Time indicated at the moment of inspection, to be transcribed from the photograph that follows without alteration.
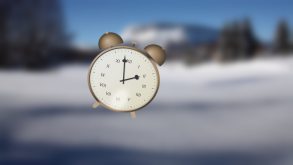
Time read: 1:58
